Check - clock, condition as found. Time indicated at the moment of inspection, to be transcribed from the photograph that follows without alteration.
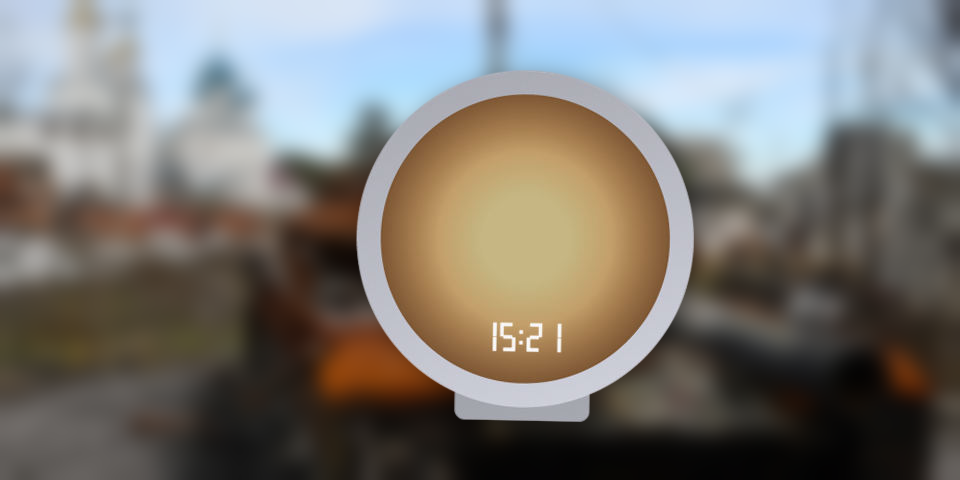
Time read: 15:21
